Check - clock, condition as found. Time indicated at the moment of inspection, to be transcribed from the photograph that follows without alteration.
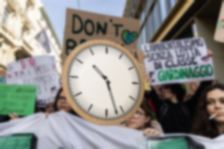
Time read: 10:27
